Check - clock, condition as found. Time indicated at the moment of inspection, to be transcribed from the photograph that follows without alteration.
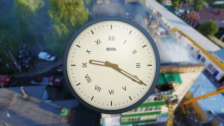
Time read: 9:20
